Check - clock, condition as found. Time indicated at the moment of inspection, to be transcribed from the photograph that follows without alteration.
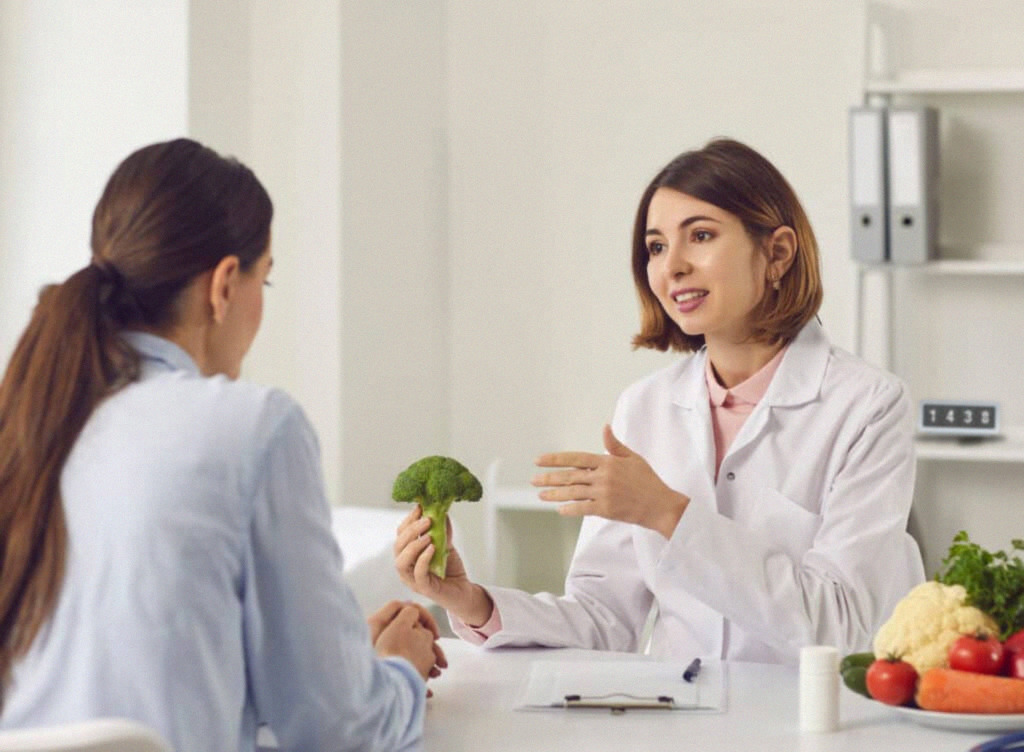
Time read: 14:38
